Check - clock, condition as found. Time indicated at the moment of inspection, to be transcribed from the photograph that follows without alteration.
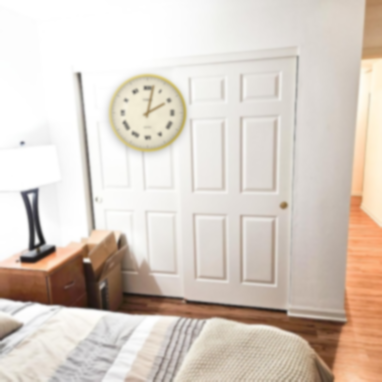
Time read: 2:02
